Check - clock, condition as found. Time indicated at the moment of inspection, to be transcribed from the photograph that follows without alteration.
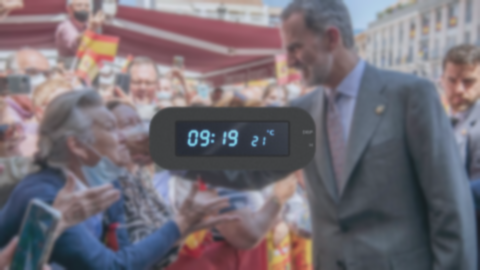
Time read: 9:19
